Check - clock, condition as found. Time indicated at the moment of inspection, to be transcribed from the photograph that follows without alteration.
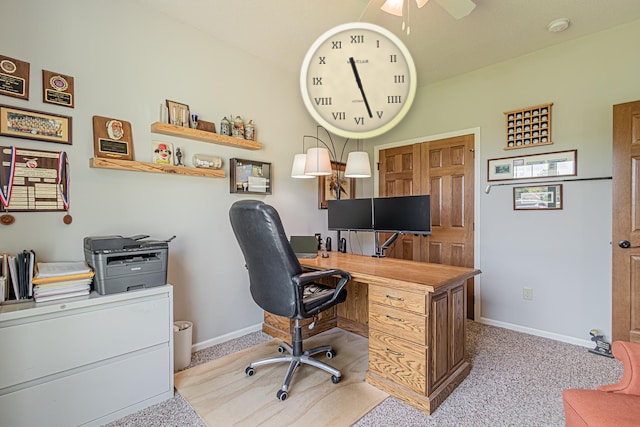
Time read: 11:27
